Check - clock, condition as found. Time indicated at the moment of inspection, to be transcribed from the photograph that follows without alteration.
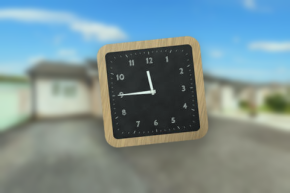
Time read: 11:45
